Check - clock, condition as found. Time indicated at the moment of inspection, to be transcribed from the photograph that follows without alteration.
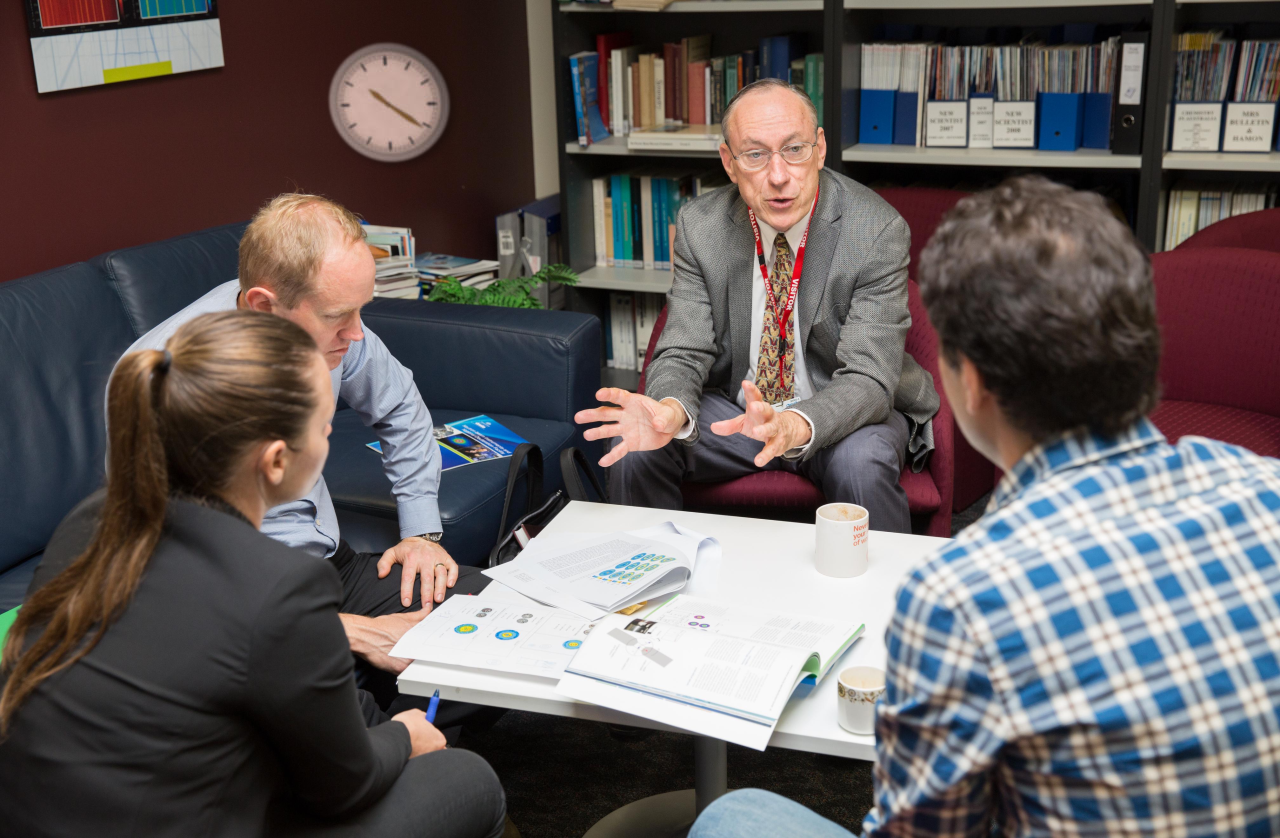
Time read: 10:21
